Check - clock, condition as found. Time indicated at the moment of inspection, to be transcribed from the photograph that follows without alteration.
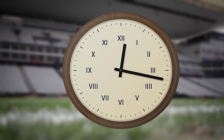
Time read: 12:17
